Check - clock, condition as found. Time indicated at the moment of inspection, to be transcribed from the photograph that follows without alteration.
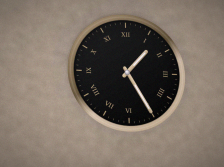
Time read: 1:25
